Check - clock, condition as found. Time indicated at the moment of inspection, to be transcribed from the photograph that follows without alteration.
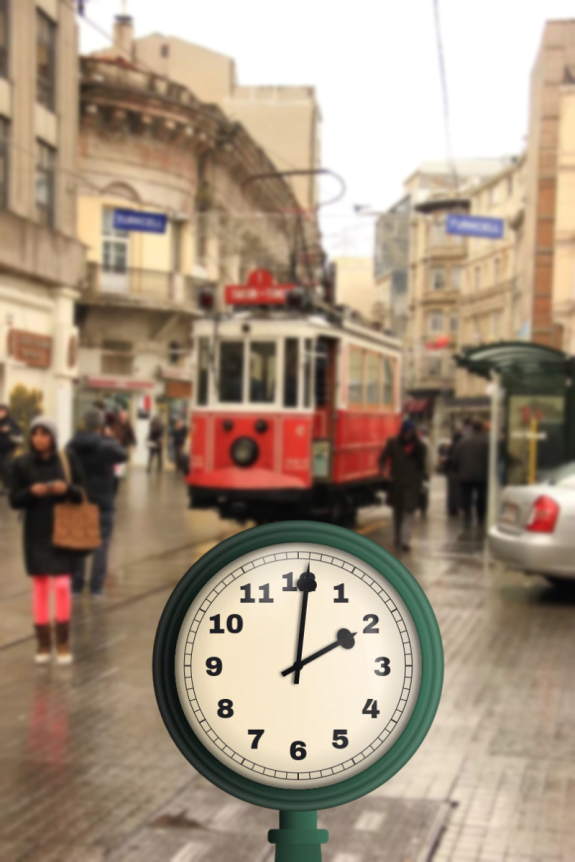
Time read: 2:01
